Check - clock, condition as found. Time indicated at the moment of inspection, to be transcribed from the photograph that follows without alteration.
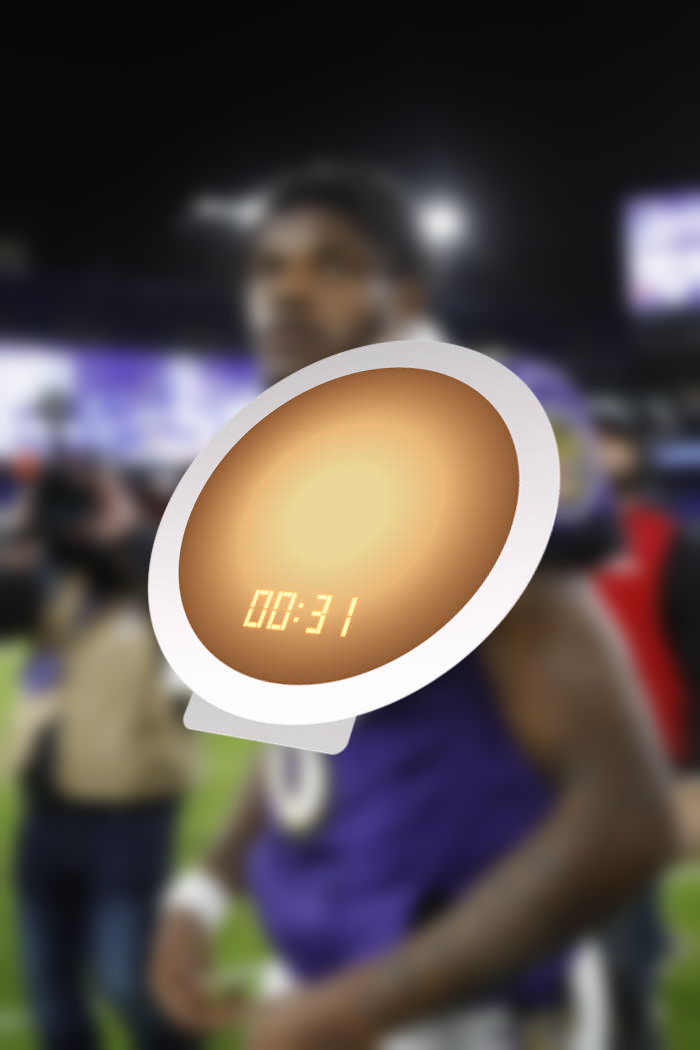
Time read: 0:31
